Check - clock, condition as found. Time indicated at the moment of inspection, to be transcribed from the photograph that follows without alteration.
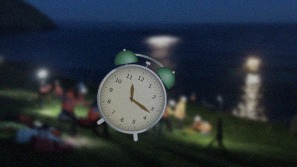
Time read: 11:17
